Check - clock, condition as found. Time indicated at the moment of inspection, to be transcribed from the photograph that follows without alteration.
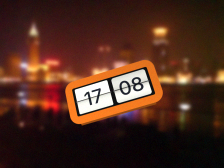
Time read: 17:08
